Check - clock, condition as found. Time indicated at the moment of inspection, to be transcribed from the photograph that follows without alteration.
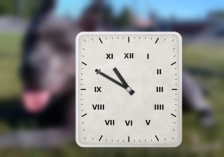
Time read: 10:50
